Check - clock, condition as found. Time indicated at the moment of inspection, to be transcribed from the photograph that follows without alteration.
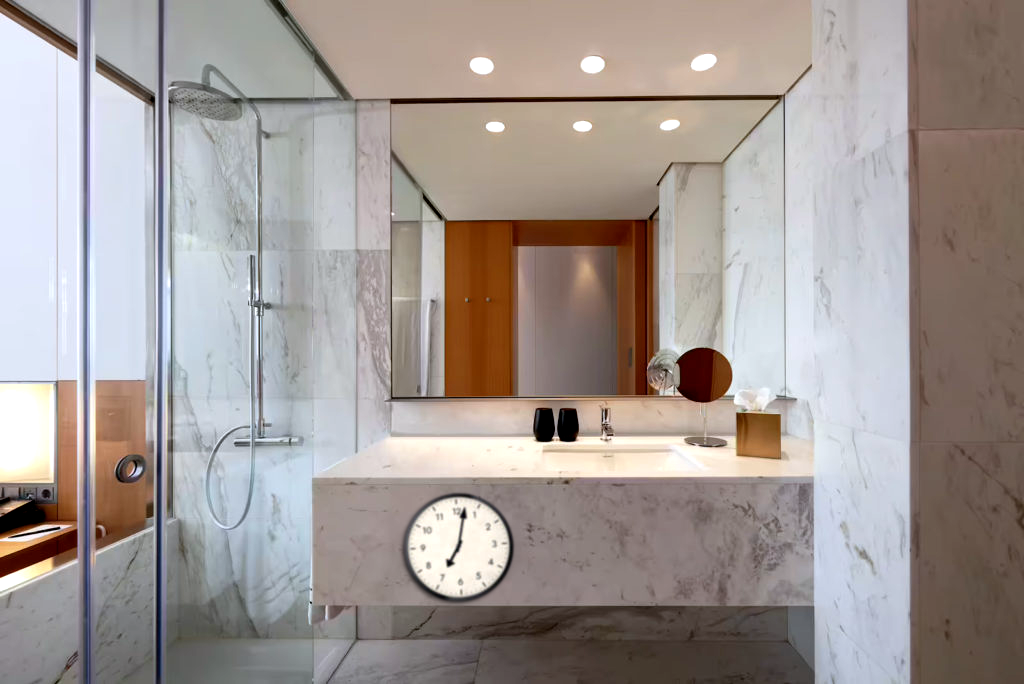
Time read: 7:02
